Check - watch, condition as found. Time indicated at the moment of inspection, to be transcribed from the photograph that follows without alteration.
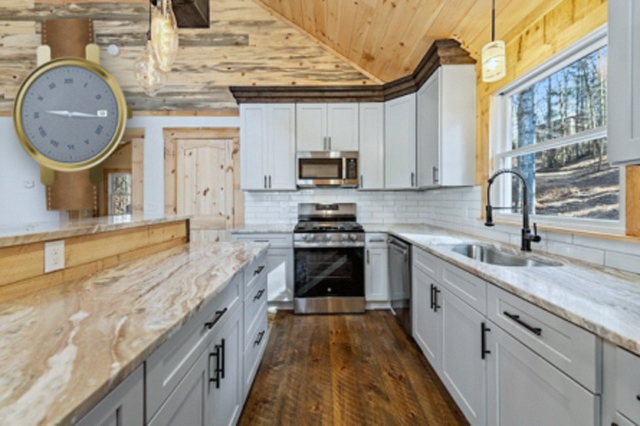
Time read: 9:16
